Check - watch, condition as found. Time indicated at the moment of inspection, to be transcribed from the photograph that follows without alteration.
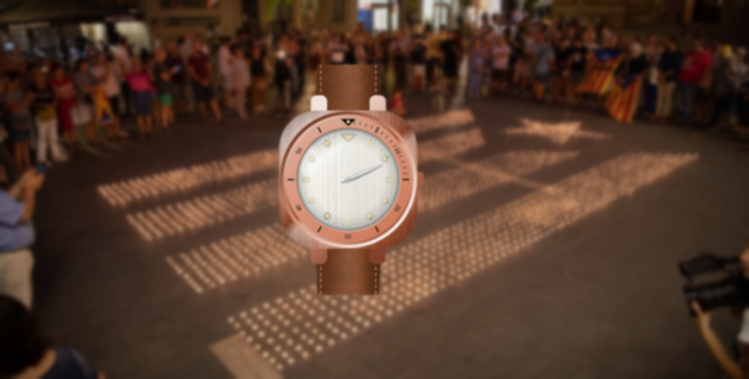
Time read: 2:11
